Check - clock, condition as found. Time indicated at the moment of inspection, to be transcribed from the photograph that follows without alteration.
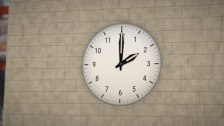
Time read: 2:00
